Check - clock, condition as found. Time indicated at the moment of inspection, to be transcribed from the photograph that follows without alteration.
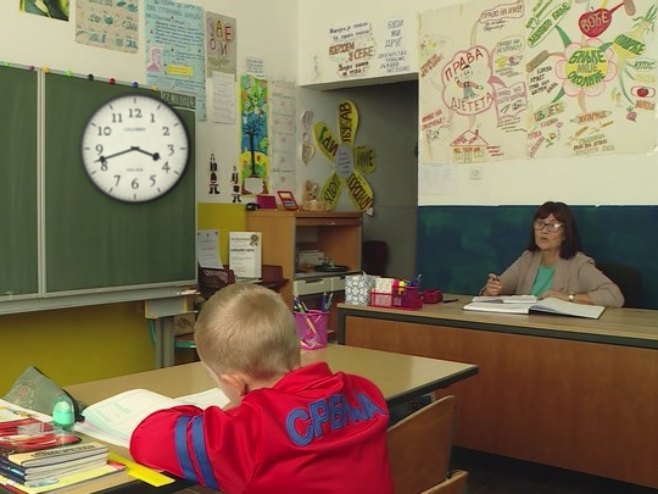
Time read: 3:42
